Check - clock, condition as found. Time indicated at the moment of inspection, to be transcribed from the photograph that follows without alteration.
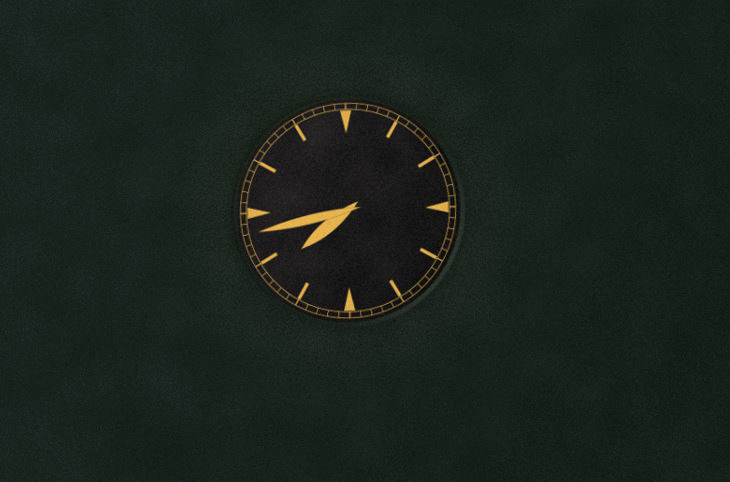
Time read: 7:43
